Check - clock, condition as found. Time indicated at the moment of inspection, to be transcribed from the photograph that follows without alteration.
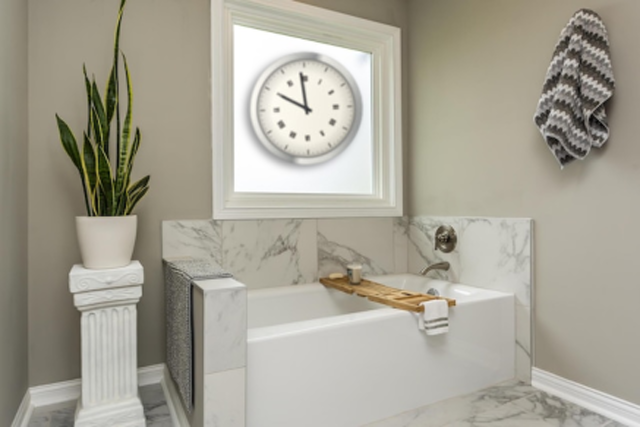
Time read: 9:59
